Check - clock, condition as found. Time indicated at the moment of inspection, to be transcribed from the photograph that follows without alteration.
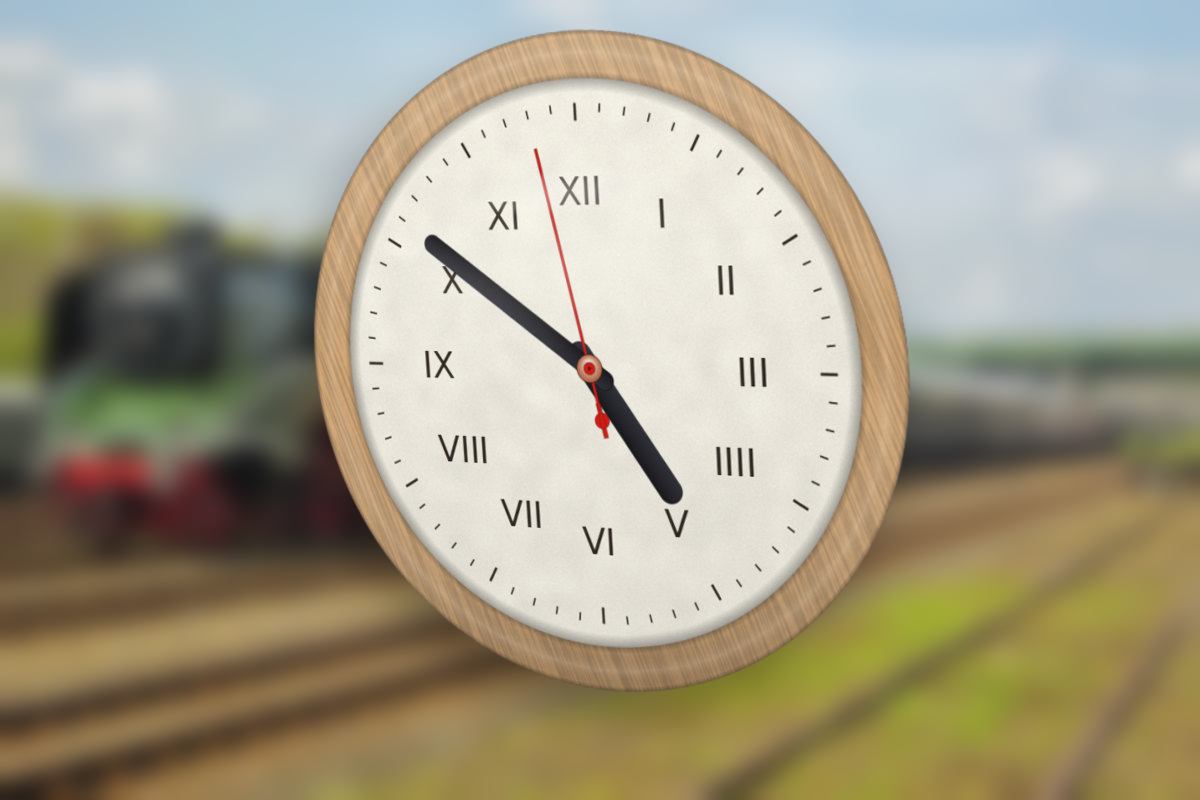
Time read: 4:50:58
